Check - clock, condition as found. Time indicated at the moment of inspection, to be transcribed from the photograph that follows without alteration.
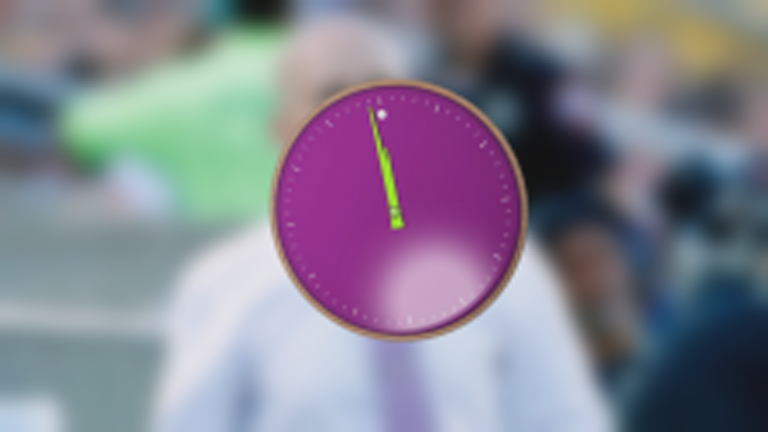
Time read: 11:59
